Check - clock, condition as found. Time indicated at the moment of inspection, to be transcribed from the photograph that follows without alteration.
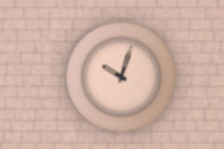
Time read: 10:03
